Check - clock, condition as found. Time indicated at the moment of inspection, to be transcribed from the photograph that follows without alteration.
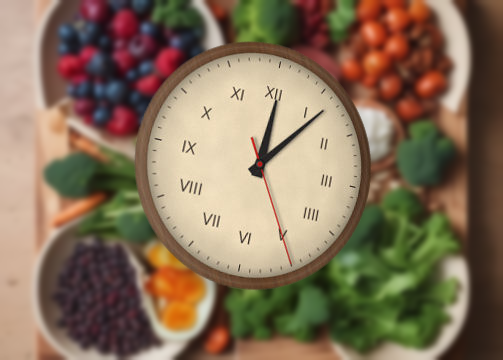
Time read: 12:06:25
